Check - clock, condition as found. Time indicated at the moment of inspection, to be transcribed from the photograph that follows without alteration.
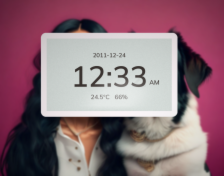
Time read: 12:33
